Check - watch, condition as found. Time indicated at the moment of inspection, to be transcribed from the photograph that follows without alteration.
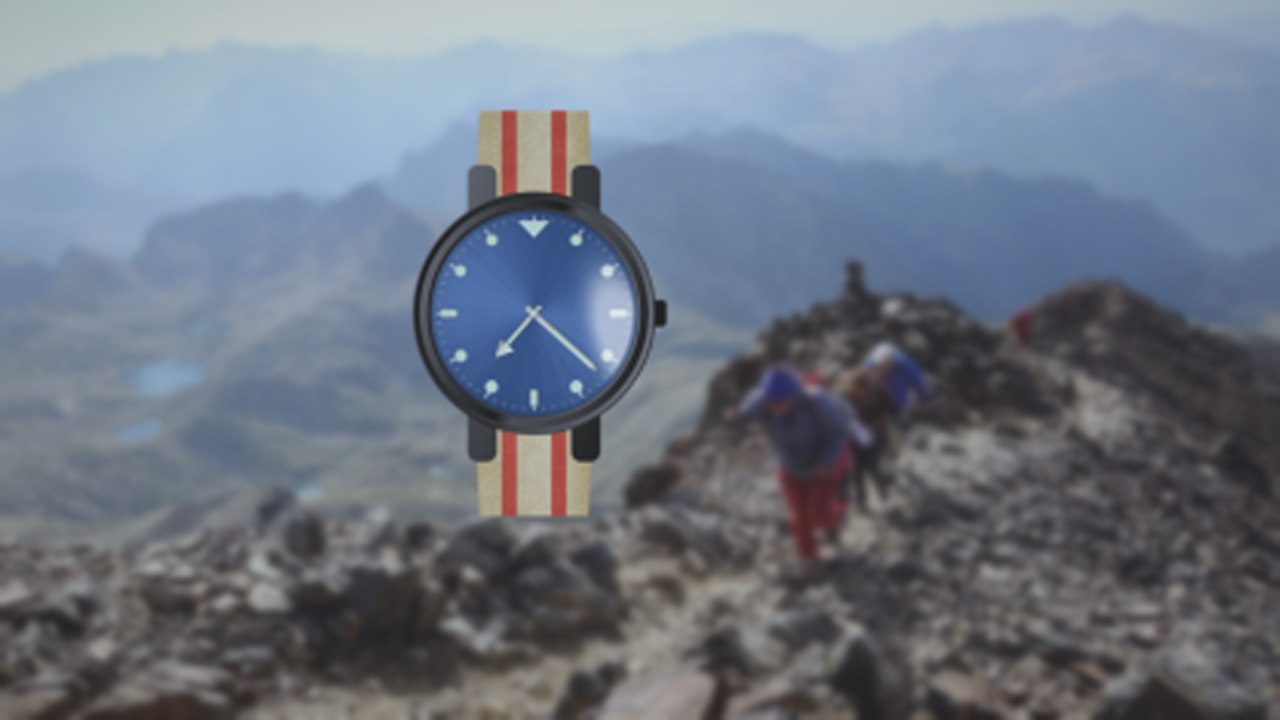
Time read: 7:22
